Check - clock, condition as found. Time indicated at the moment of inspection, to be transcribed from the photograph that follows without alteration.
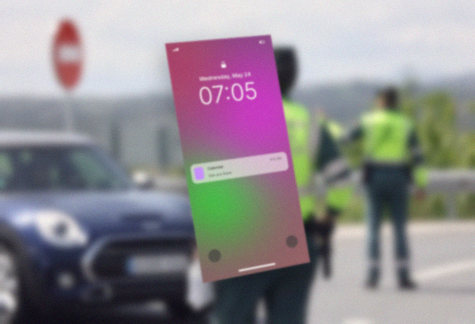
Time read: 7:05
